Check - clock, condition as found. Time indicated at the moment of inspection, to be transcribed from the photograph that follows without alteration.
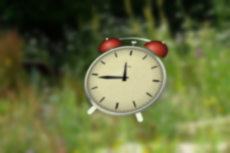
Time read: 11:44
